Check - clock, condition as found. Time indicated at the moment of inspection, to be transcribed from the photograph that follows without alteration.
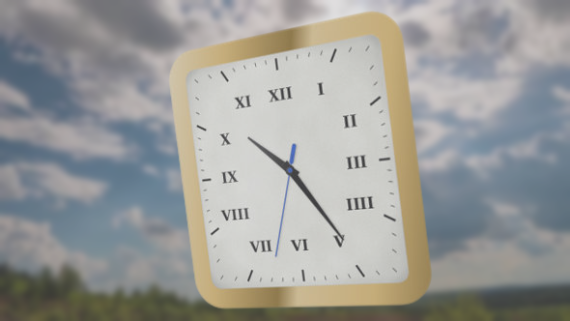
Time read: 10:24:33
